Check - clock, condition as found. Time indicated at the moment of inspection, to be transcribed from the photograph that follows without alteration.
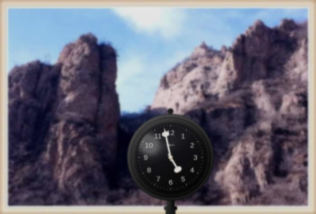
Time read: 4:58
